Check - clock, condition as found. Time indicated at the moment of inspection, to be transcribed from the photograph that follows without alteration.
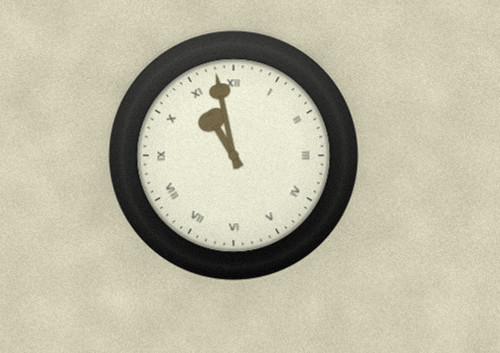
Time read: 10:58
